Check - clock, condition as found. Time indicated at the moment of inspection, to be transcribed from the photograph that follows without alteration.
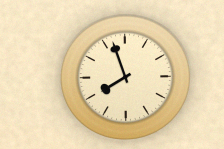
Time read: 7:57
